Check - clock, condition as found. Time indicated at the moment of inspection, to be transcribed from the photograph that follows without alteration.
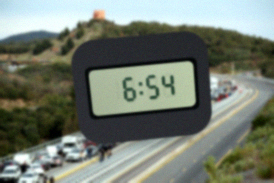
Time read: 6:54
